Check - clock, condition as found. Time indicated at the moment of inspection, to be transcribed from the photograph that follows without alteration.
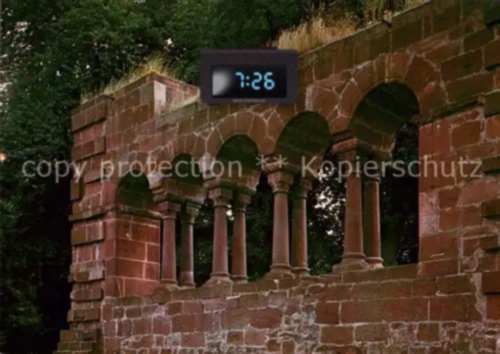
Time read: 7:26
